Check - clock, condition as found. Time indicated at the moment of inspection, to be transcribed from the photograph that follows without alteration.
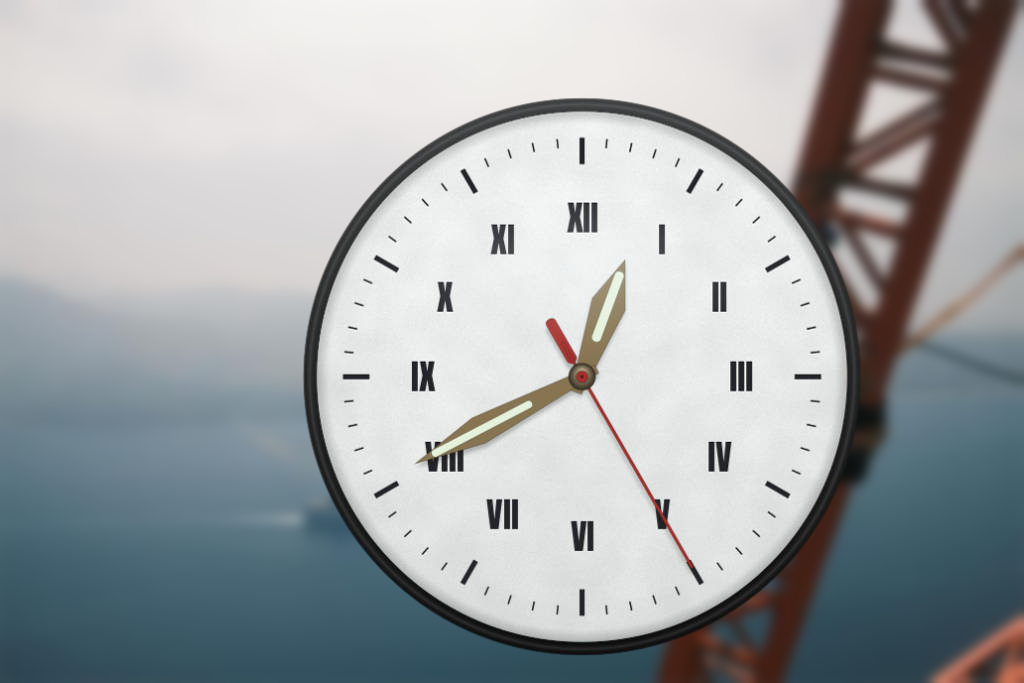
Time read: 12:40:25
